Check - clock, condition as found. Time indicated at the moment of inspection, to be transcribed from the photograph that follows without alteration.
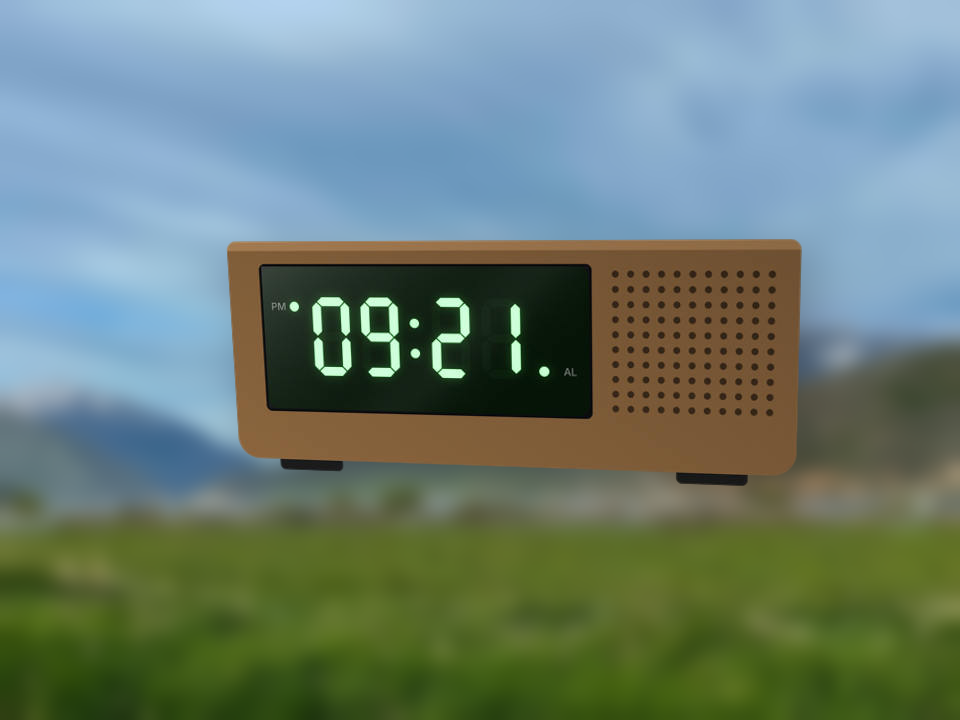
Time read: 9:21
